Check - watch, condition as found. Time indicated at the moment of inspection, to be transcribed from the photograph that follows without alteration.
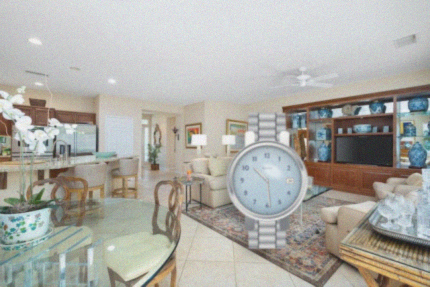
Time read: 10:29
